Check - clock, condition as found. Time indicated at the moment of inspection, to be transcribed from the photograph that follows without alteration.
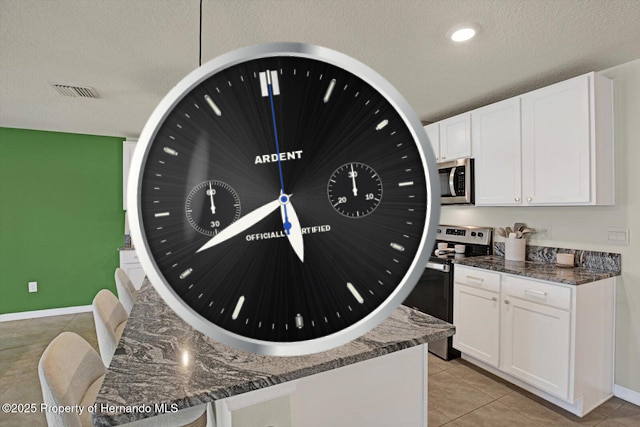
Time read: 5:41
